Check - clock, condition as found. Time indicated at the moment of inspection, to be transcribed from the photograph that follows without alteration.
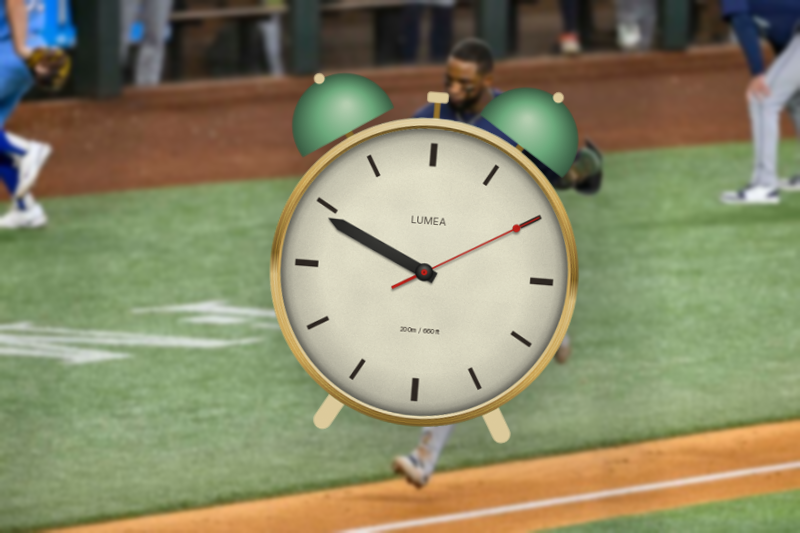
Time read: 9:49:10
